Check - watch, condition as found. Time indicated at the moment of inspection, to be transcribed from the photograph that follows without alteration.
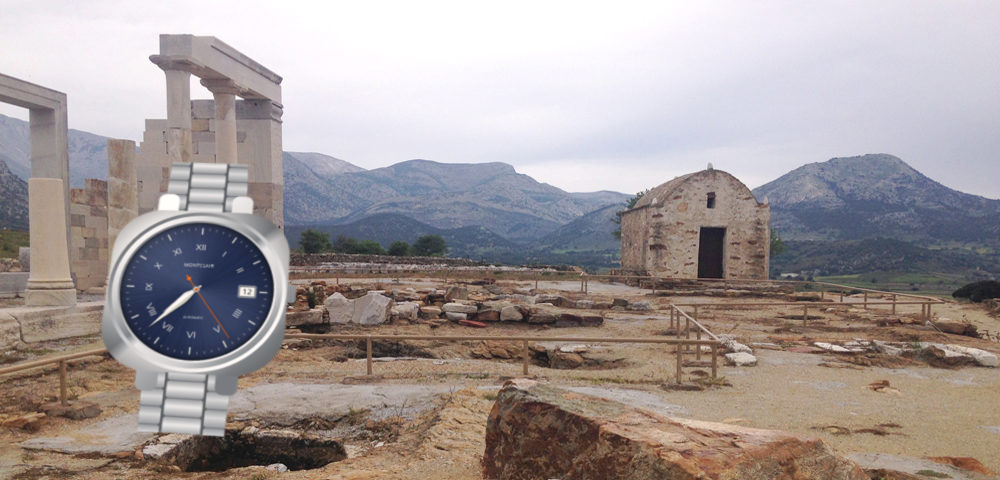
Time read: 7:37:24
